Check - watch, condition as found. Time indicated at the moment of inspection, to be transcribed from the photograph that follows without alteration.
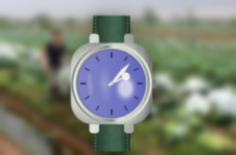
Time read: 2:07
